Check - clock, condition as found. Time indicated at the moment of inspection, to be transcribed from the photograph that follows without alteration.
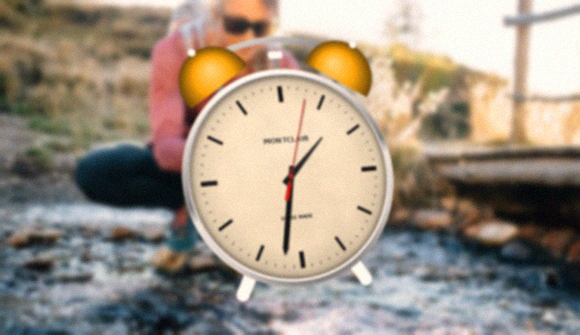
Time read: 1:32:03
